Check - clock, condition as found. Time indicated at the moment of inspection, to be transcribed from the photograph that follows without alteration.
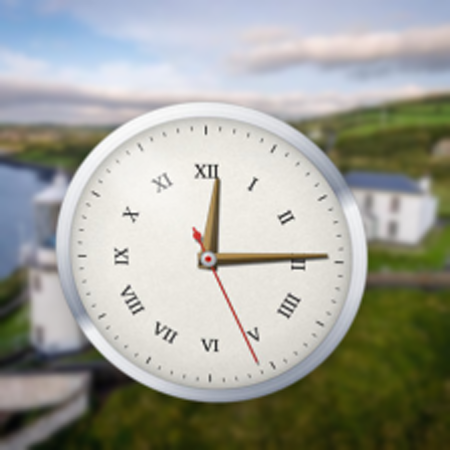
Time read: 12:14:26
